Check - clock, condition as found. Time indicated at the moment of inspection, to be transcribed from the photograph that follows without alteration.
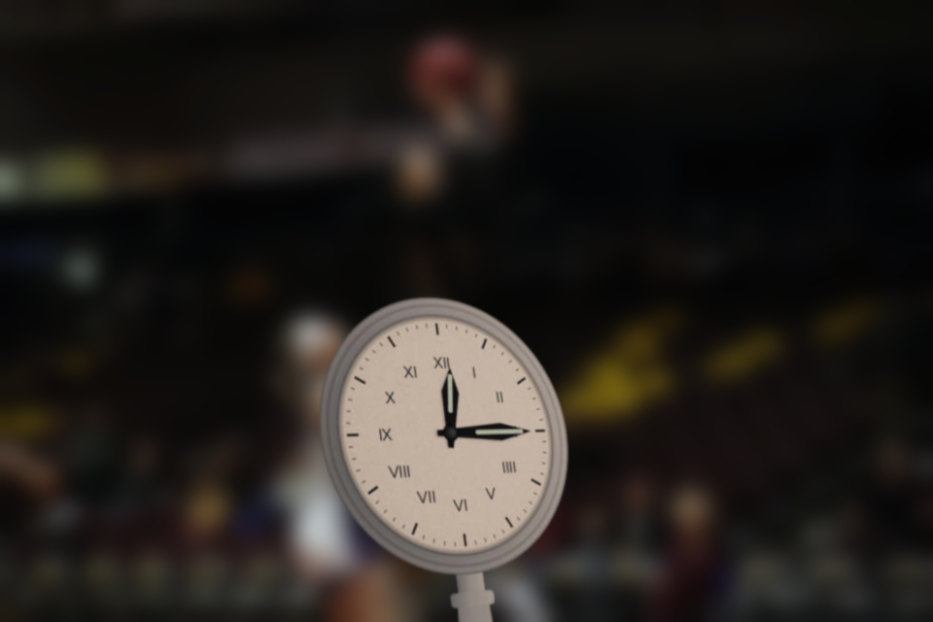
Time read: 12:15
